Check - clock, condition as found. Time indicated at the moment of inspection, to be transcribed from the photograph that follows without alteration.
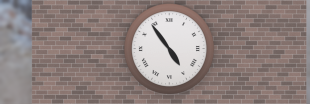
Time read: 4:54
